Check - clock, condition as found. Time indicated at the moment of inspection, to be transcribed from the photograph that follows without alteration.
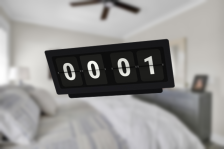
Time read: 0:01
